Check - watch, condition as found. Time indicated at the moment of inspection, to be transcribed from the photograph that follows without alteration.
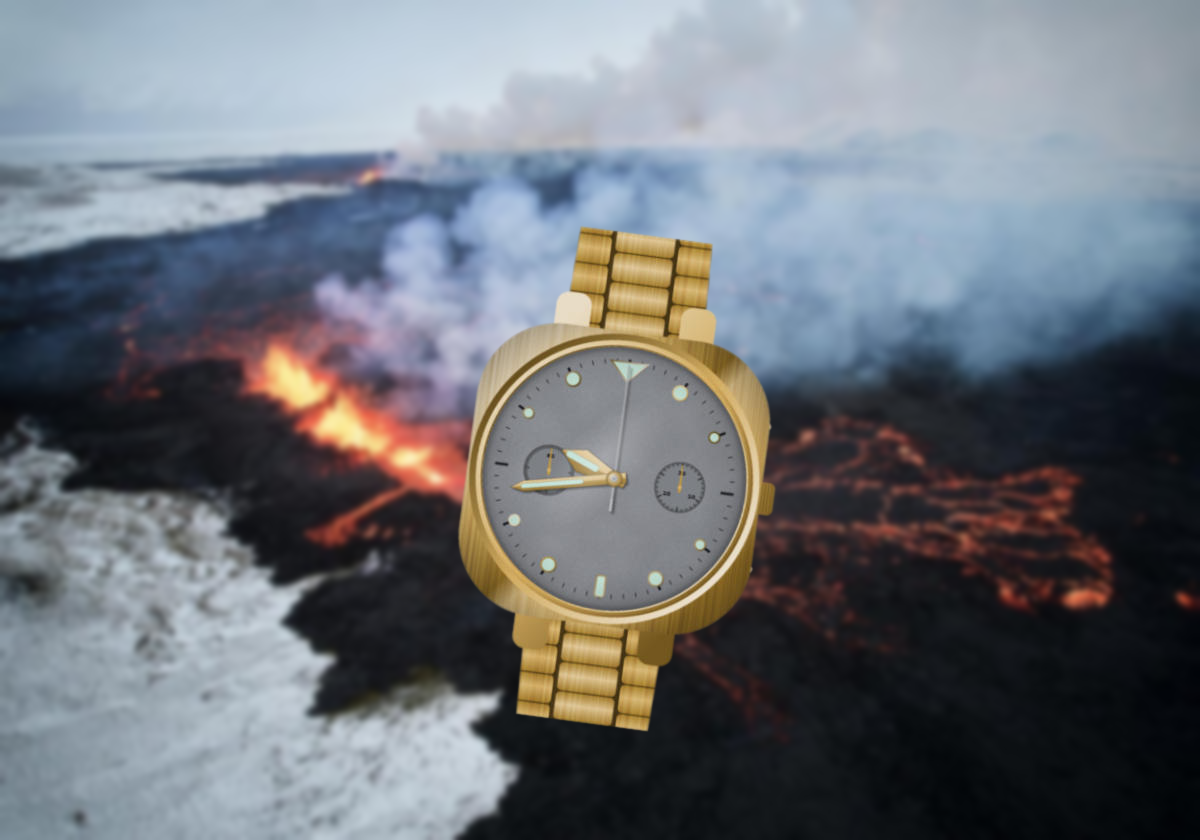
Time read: 9:43
